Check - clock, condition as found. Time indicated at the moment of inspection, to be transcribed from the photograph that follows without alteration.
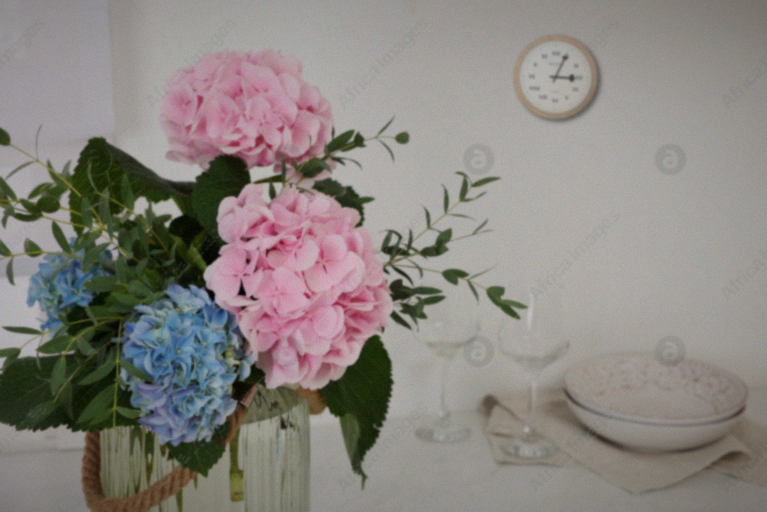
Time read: 3:04
